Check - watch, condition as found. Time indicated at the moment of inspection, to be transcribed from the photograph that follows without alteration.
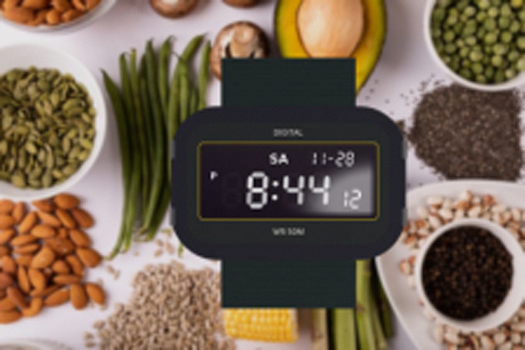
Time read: 8:44:12
